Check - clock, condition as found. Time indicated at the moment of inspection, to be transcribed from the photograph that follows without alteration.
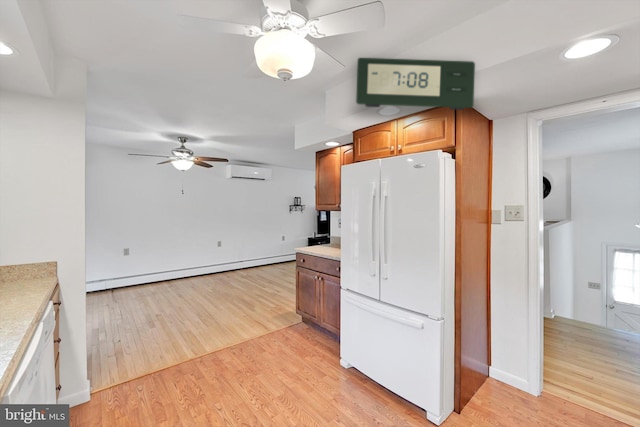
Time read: 7:08
